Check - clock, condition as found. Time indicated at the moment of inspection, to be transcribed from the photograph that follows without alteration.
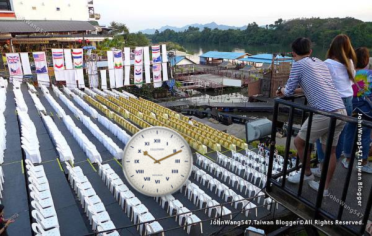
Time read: 10:11
